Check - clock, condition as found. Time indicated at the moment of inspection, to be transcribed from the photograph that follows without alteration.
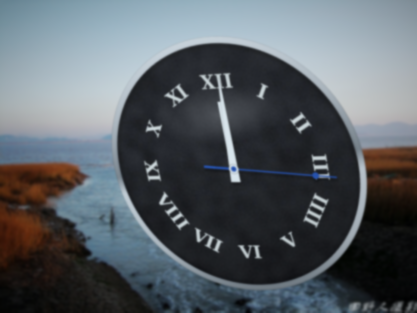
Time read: 12:00:16
